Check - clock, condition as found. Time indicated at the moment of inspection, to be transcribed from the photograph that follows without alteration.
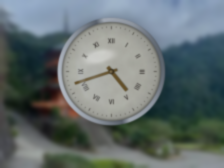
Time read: 4:42
